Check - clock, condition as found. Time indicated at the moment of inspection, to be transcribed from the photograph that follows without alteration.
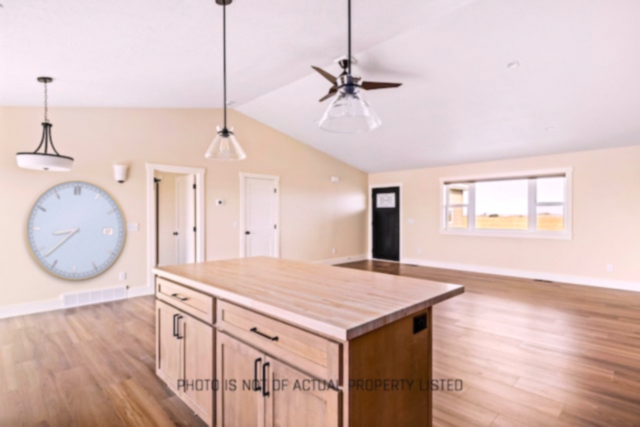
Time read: 8:38
